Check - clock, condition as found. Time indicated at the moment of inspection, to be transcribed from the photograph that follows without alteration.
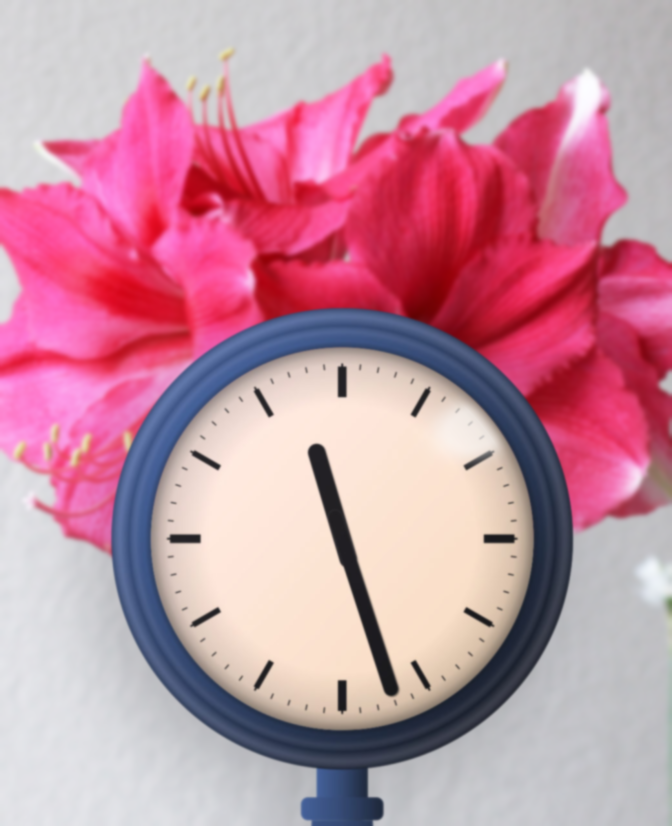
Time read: 11:27
